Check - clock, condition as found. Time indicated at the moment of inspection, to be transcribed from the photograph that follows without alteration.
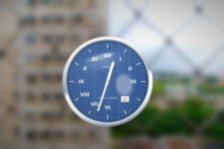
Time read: 12:33
